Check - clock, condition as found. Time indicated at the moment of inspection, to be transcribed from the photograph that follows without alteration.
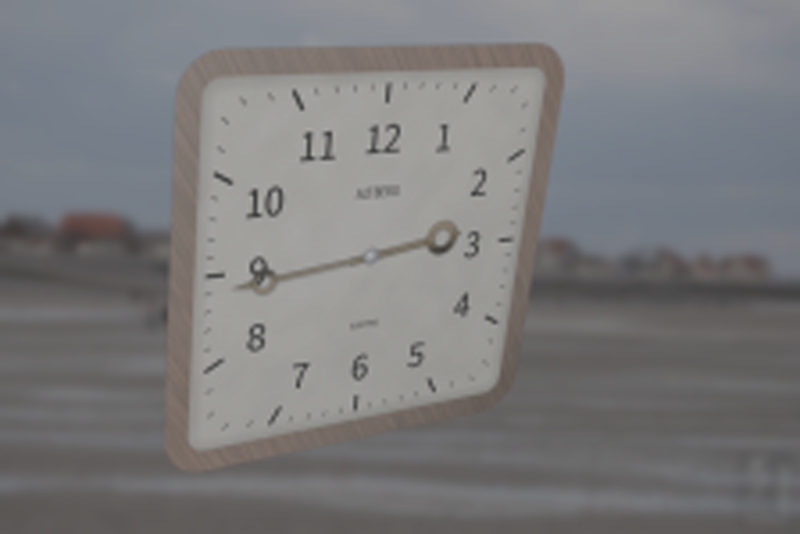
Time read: 2:44
